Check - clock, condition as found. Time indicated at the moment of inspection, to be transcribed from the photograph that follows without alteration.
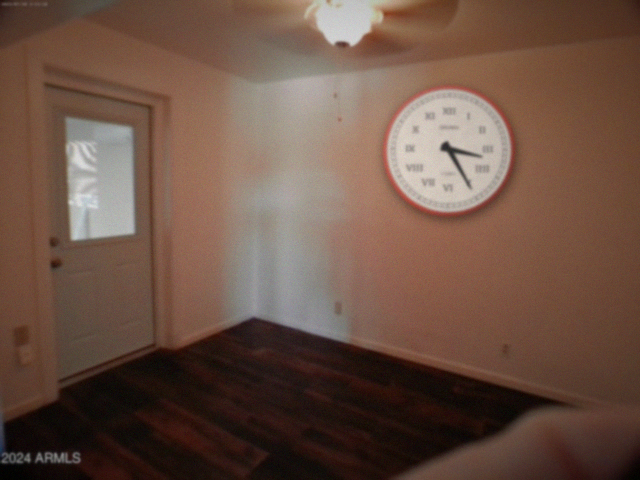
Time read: 3:25
